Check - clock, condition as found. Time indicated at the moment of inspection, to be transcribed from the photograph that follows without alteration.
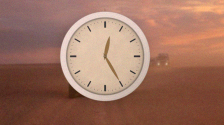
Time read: 12:25
